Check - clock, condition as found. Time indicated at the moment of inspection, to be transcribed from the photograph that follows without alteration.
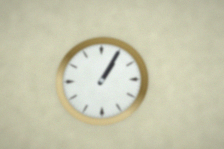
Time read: 1:05
